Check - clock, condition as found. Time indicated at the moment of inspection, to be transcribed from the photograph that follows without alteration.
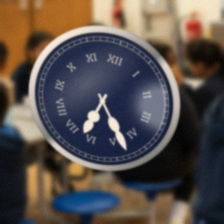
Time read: 6:23
